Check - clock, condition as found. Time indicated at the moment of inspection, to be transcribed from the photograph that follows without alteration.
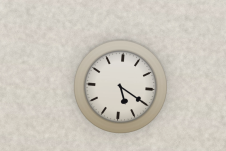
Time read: 5:20
